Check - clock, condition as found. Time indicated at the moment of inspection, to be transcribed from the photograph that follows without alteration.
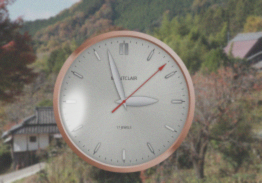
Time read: 2:57:08
